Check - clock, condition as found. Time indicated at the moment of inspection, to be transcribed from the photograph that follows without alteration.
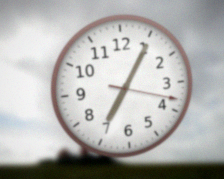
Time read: 7:05:18
